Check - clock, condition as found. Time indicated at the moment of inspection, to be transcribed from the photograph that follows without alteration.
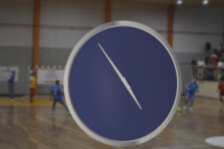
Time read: 4:54
